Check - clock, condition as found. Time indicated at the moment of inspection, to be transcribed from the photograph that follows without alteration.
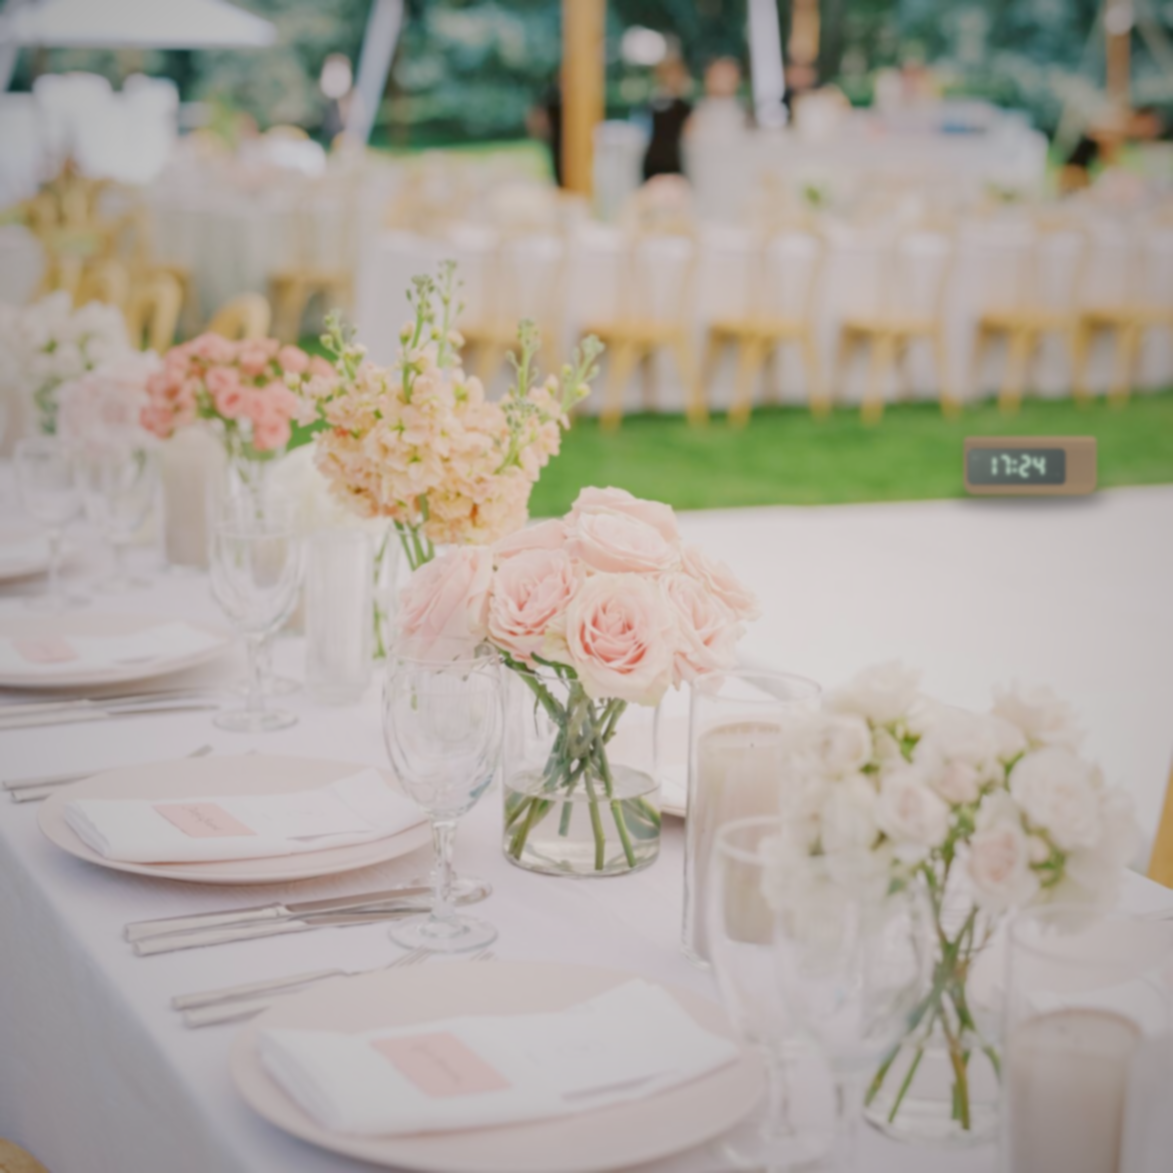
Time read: 17:24
